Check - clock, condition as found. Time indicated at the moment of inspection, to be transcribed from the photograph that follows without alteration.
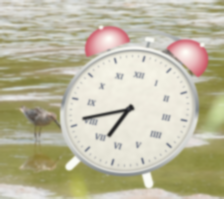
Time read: 6:41
